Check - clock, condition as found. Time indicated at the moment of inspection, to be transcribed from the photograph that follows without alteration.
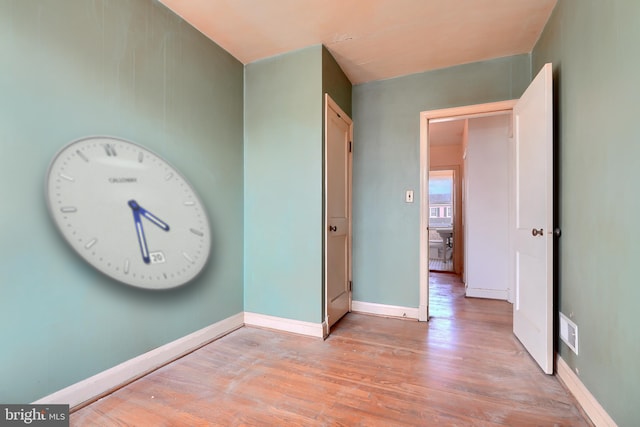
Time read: 4:32
